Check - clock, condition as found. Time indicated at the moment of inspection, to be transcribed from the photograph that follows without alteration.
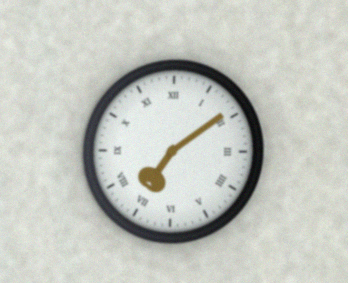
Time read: 7:09
